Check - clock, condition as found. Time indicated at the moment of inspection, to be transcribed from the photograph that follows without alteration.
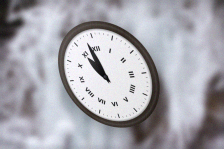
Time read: 10:58
